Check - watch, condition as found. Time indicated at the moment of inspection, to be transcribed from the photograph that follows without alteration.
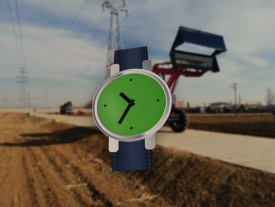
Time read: 10:35
